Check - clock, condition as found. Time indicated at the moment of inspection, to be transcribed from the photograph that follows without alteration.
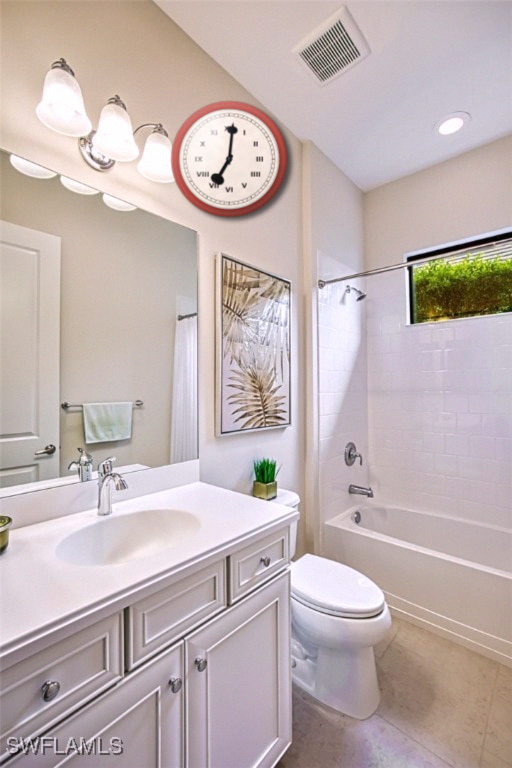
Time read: 7:01
